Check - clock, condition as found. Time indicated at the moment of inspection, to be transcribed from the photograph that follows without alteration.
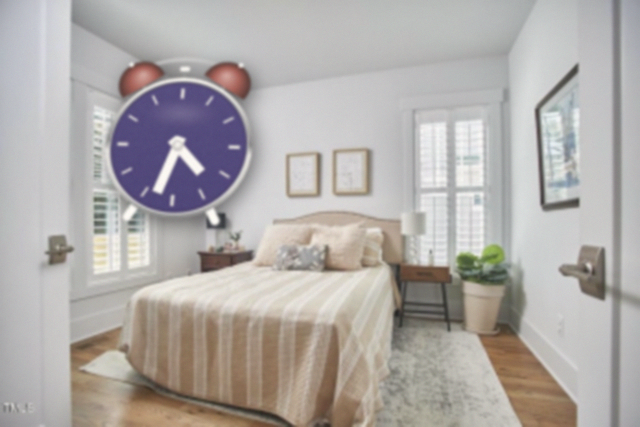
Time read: 4:33
